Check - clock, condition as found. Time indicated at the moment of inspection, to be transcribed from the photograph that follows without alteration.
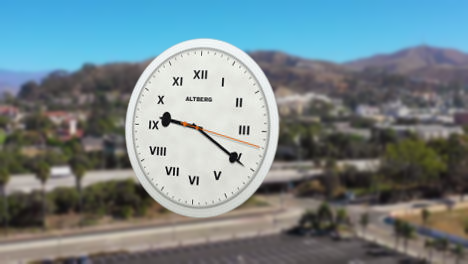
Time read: 9:20:17
